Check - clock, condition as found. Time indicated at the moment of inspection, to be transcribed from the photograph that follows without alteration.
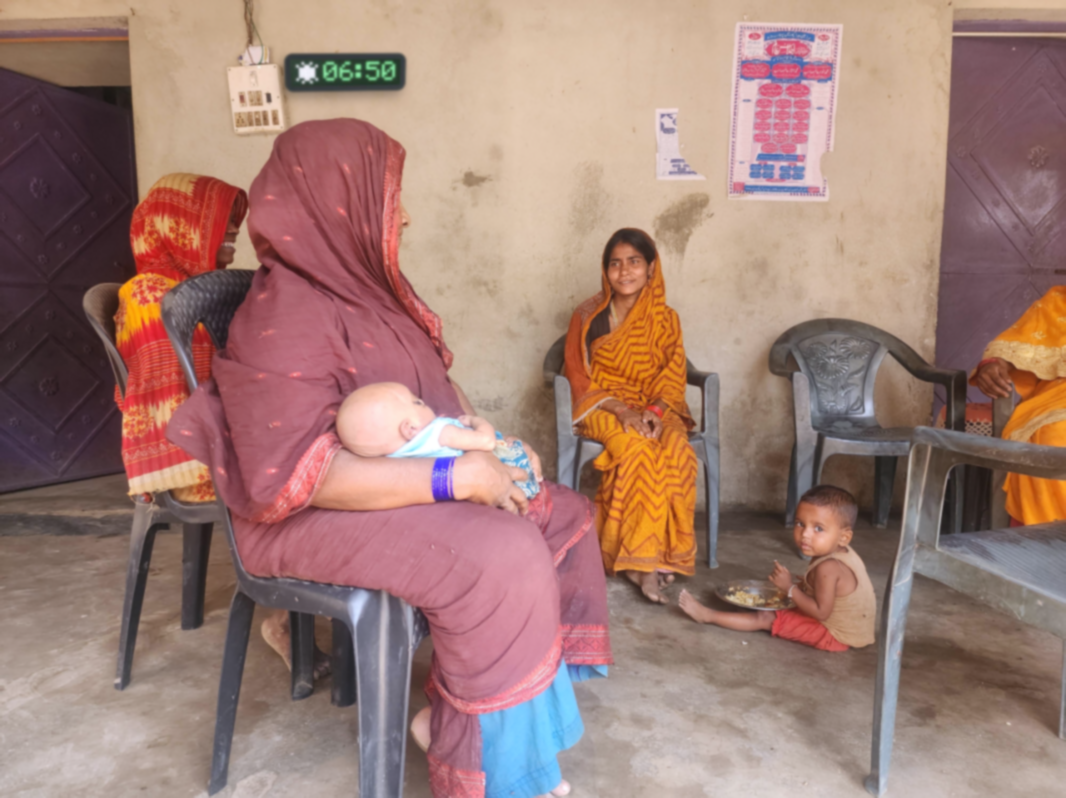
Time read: 6:50
